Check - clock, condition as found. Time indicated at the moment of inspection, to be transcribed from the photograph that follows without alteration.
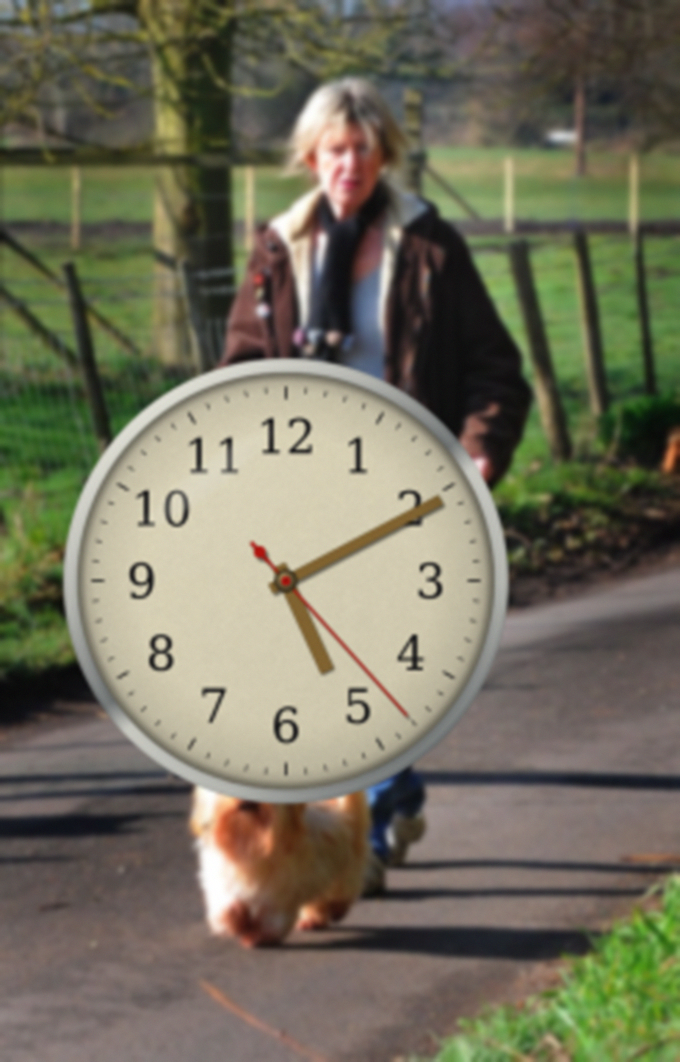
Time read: 5:10:23
